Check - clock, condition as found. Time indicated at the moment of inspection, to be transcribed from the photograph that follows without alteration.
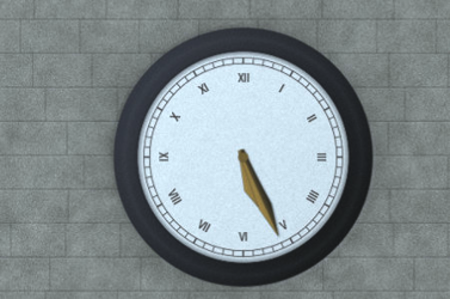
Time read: 5:26
